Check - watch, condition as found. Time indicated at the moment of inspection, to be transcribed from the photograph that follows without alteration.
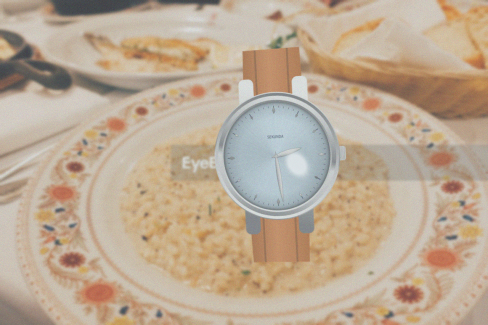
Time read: 2:29
